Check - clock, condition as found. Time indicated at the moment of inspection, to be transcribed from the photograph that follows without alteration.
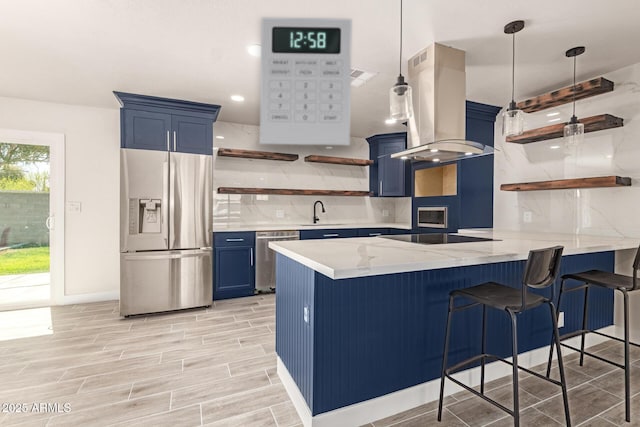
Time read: 12:58
